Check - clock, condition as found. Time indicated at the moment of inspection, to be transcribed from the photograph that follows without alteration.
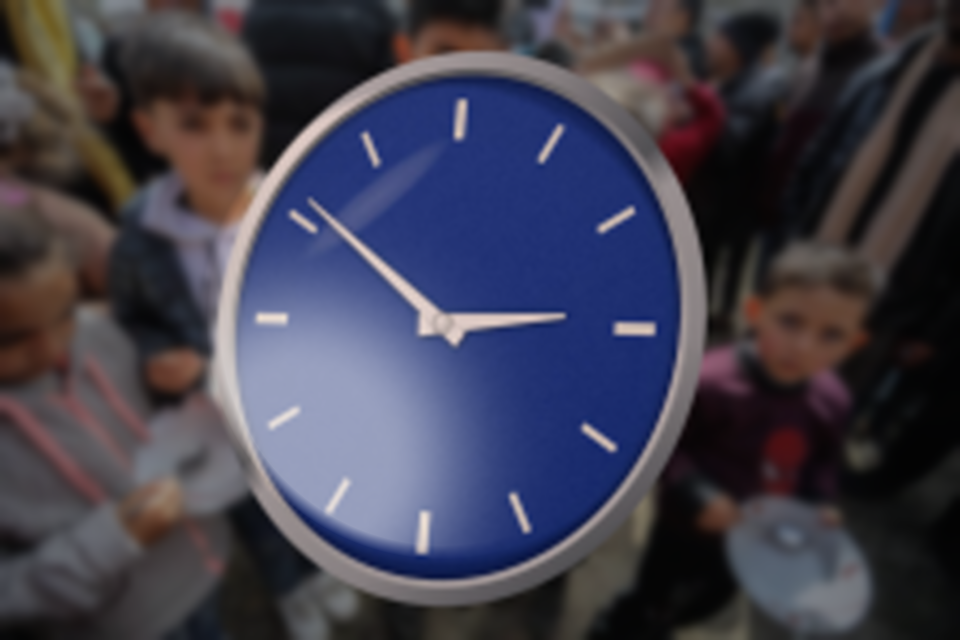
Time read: 2:51
